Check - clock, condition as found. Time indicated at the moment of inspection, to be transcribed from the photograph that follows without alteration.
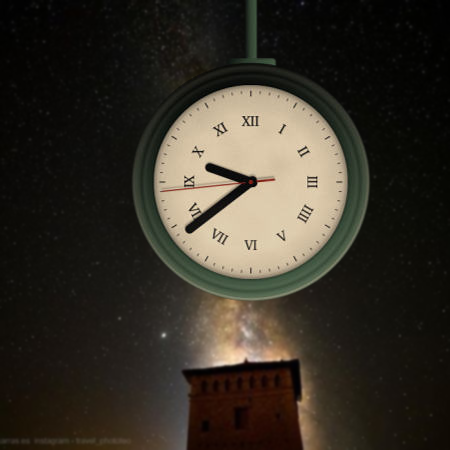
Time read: 9:38:44
